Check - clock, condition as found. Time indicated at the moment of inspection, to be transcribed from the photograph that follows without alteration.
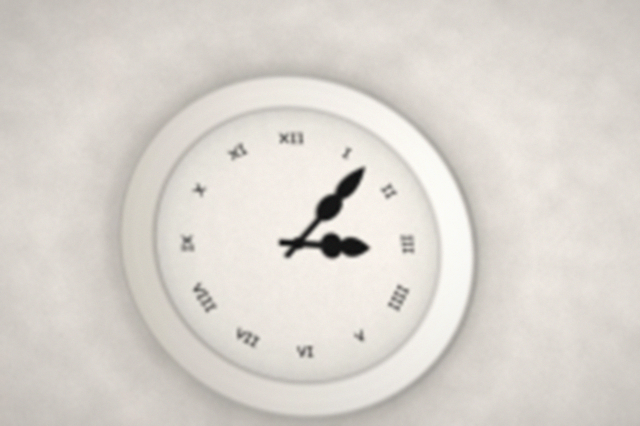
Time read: 3:07
